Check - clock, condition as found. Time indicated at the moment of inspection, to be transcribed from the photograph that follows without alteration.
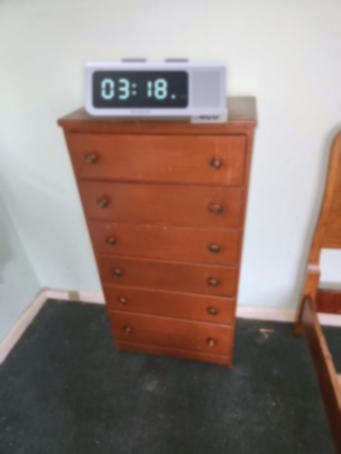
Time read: 3:18
